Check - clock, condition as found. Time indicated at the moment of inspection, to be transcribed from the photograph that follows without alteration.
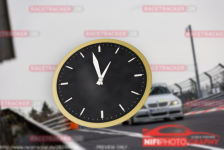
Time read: 12:58
